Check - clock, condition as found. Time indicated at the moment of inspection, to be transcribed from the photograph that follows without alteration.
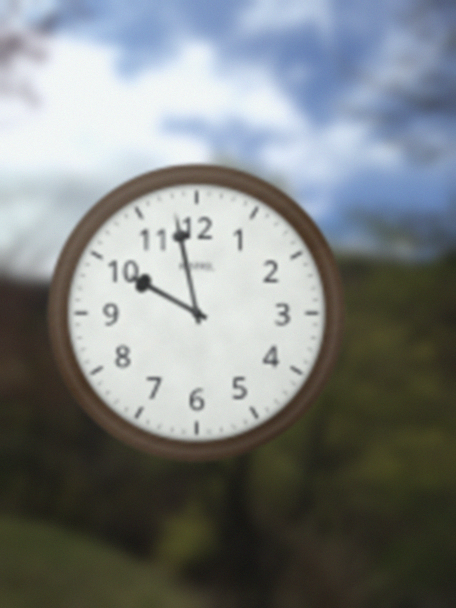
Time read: 9:58
